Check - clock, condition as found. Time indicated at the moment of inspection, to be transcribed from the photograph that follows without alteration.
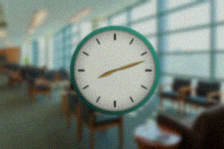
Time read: 8:12
